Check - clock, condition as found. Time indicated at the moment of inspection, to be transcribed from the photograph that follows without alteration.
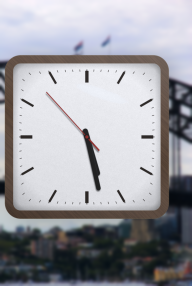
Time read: 5:27:53
